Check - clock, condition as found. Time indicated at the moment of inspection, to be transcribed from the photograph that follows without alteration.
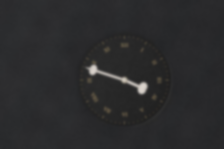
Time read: 3:48
